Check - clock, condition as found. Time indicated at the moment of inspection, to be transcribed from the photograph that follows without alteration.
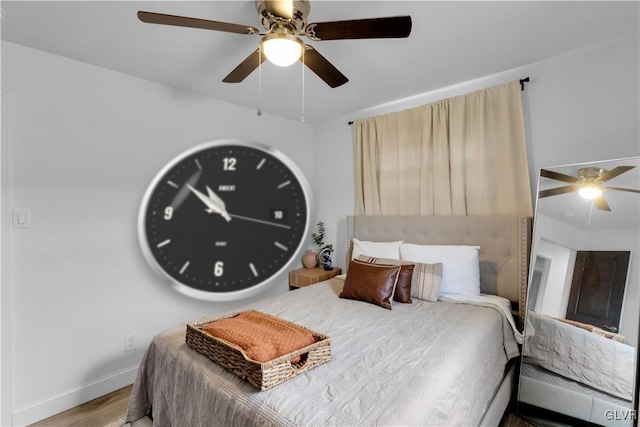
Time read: 10:51:17
